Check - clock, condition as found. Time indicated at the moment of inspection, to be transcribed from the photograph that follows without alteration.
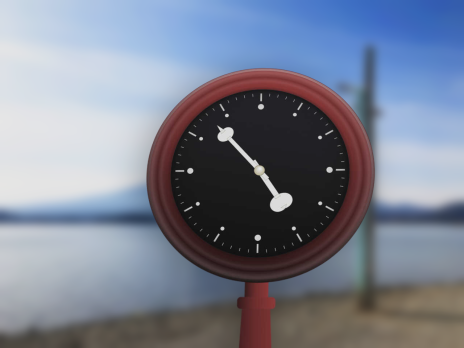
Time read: 4:53
